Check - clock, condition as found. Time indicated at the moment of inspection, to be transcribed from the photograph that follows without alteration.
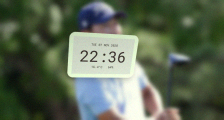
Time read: 22:36
